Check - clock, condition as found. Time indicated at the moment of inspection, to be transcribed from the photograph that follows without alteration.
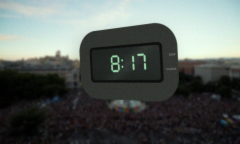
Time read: 8:17
